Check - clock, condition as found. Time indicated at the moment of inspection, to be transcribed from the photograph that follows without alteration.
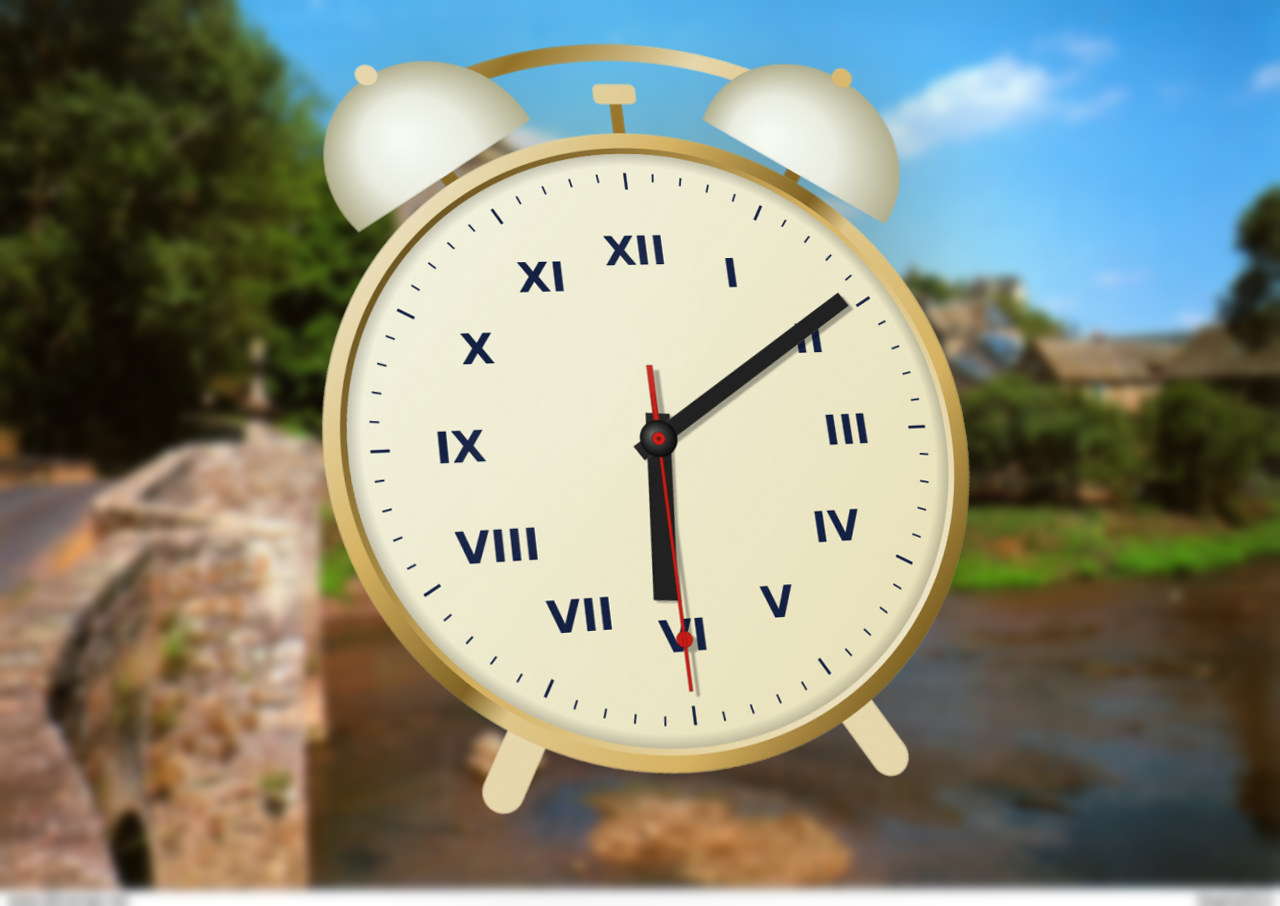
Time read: 6:09:30
